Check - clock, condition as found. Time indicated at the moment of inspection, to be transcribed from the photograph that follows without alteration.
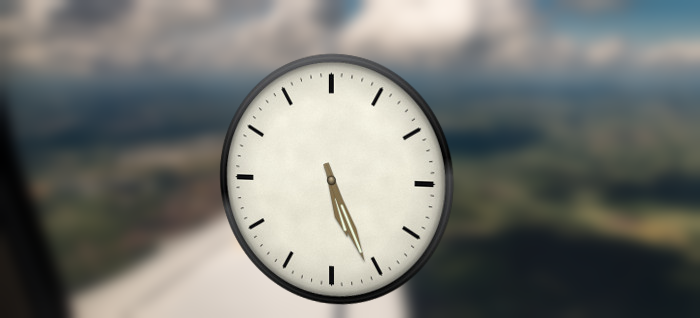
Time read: 5:26
